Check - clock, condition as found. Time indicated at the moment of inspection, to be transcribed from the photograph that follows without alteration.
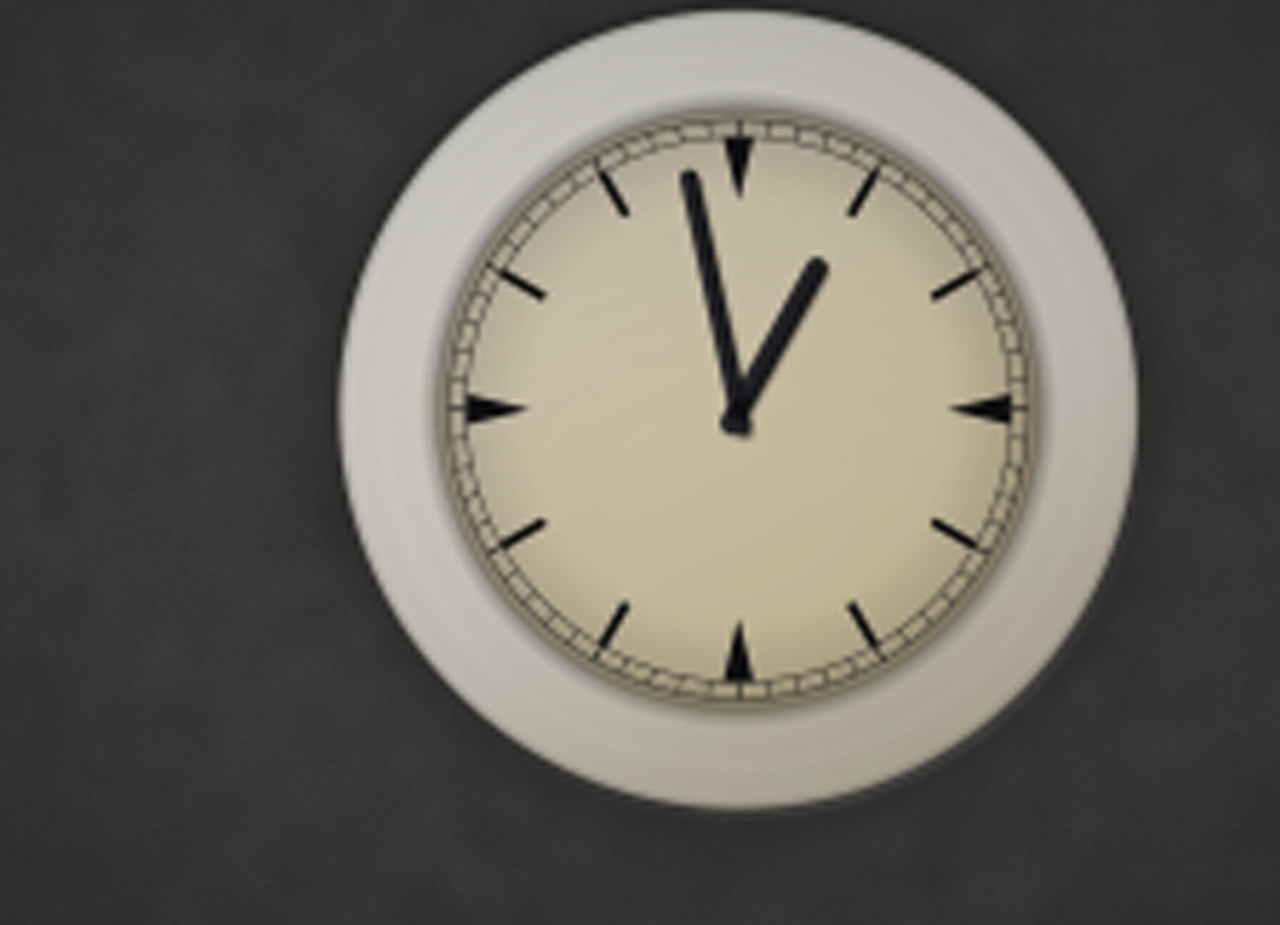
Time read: 12:58
